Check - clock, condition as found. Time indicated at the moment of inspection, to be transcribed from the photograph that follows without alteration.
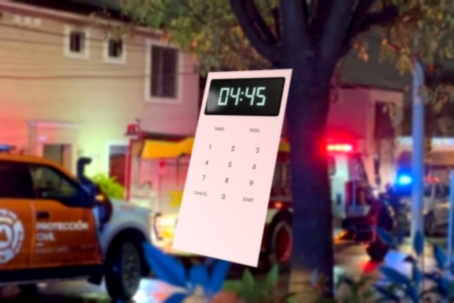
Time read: 4:45
